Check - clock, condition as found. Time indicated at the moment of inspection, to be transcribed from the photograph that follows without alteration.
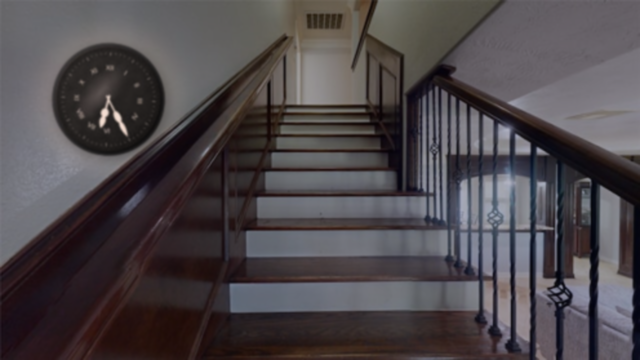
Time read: 6:25
